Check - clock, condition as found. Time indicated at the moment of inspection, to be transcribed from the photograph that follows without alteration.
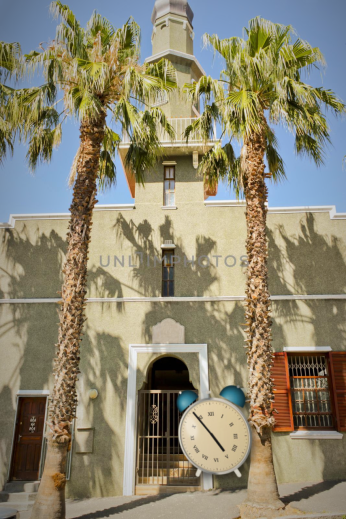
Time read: 4:54
